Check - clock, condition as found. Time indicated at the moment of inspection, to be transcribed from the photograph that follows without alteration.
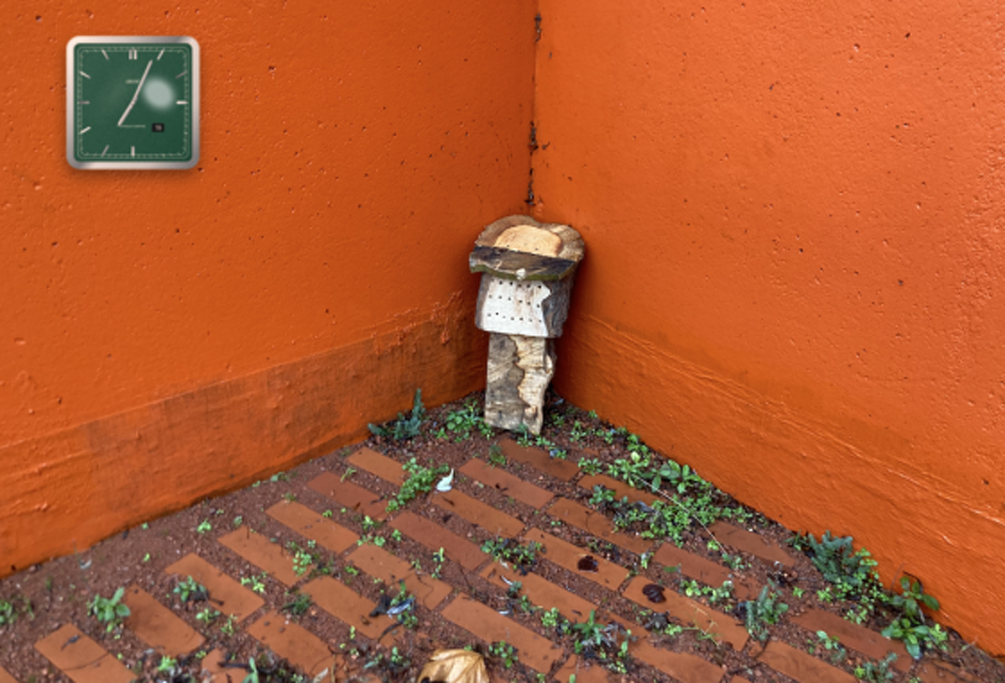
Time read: 7:04
